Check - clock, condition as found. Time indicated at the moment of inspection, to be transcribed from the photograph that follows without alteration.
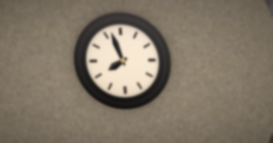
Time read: 7:57
